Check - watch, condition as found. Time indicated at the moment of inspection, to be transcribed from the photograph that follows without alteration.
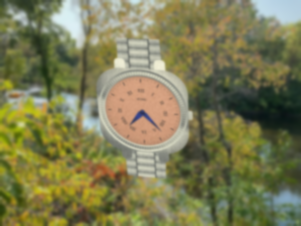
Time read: 7:23
